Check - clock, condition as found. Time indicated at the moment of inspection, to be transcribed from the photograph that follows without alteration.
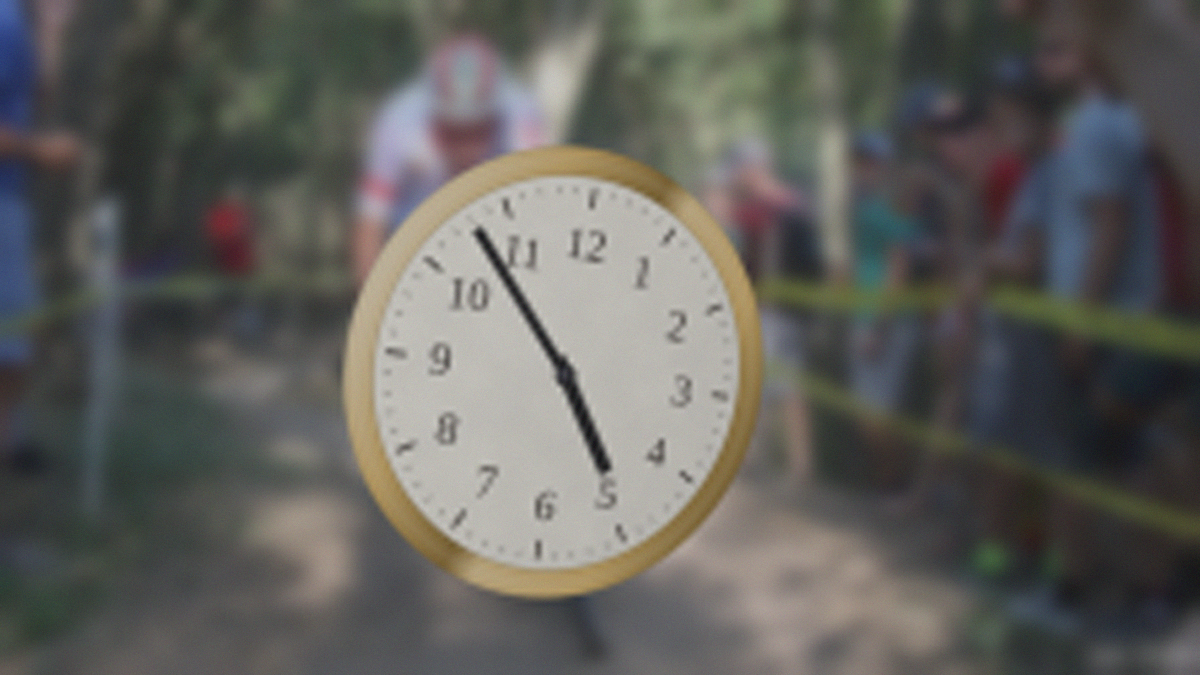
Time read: 4:53
